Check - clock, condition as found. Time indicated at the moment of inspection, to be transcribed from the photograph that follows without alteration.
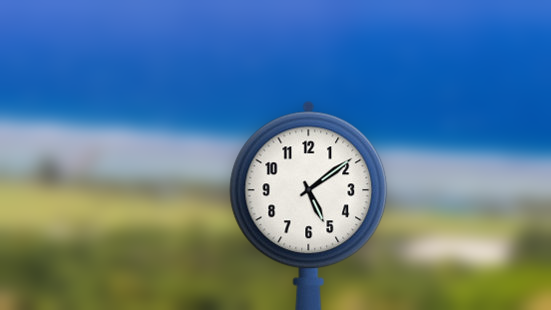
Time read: 5:09
